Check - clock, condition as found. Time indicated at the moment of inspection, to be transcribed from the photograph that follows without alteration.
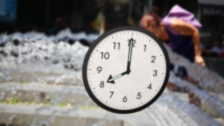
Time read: 8:00
